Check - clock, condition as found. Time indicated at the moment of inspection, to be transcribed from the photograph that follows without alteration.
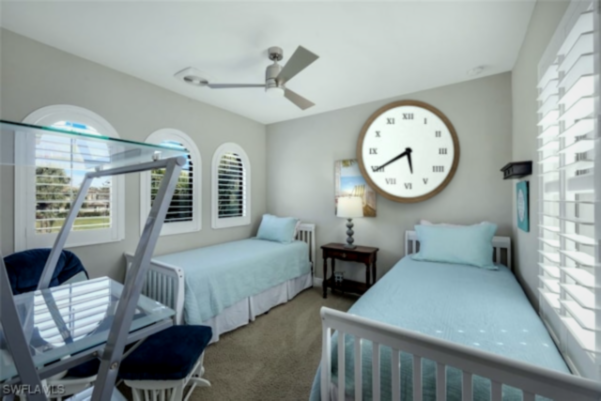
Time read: 5:40
